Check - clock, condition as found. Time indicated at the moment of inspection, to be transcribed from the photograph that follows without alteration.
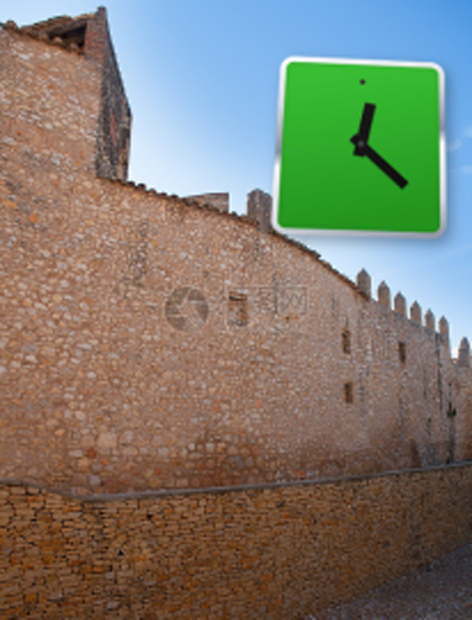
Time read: 12:22
